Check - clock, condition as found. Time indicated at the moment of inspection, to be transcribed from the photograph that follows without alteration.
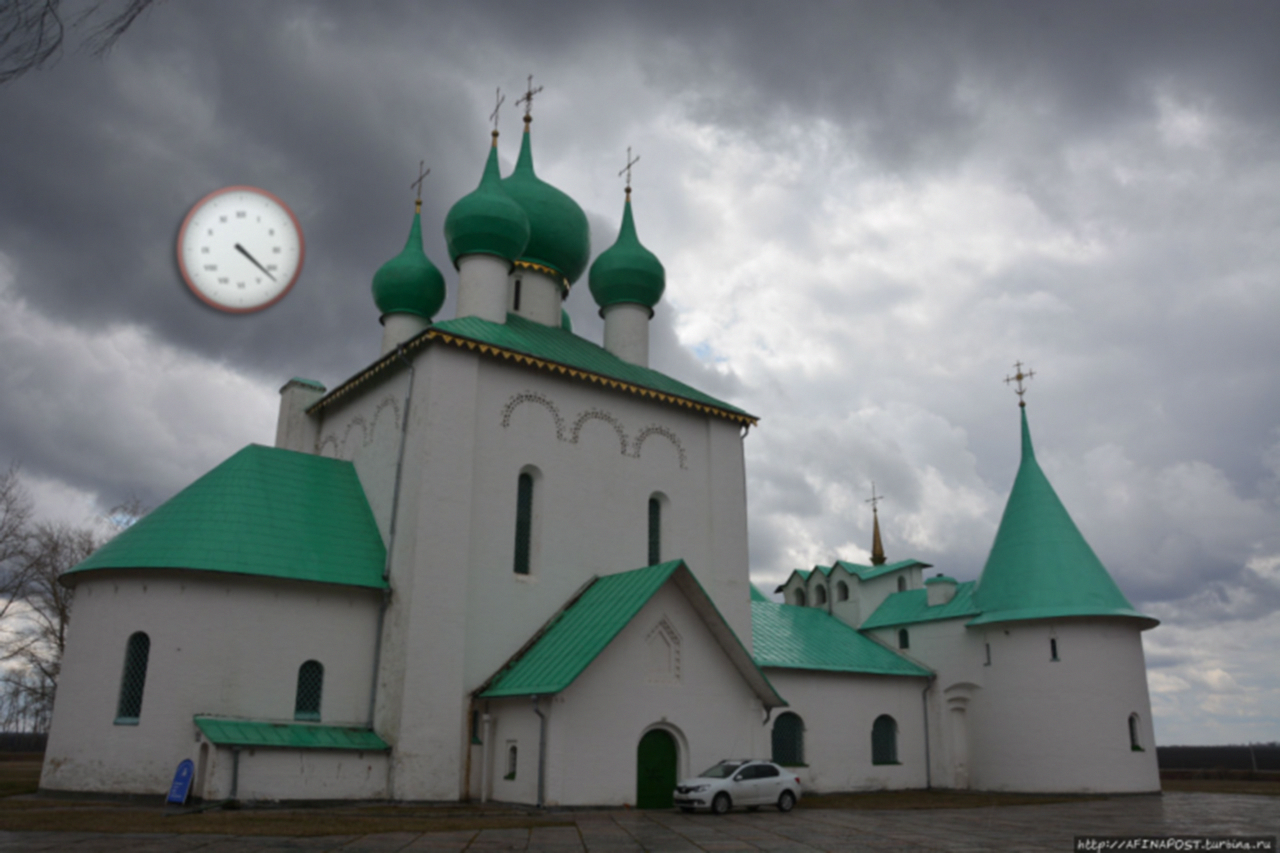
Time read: 4:22
